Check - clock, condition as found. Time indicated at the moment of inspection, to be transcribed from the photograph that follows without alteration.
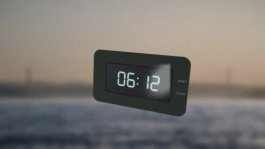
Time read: 6:12
